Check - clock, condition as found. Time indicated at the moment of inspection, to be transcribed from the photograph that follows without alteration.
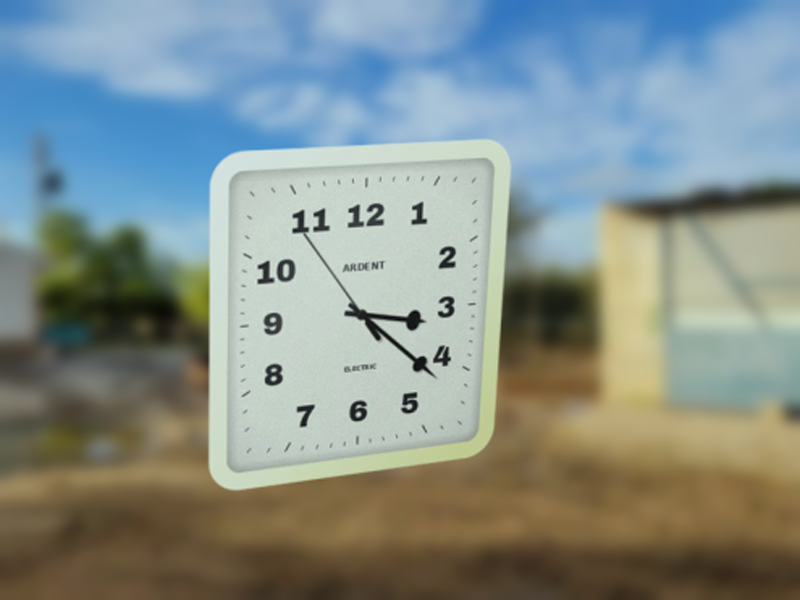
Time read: 3:21:54
